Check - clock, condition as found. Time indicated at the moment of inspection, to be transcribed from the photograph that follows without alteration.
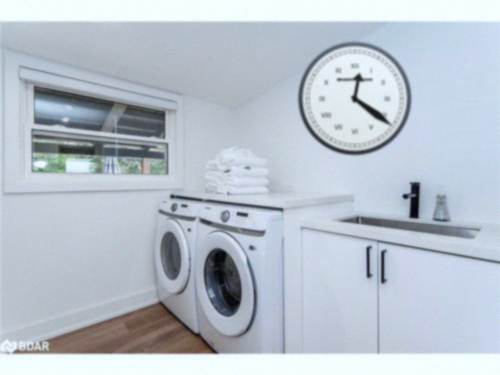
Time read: 12:21
